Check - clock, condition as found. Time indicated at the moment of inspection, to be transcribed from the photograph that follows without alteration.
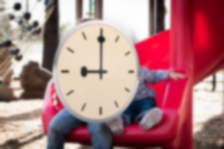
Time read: 9:00
